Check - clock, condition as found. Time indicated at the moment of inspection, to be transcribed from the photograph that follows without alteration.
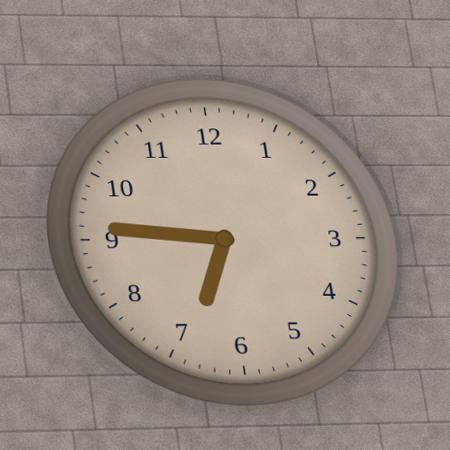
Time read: 6:46
